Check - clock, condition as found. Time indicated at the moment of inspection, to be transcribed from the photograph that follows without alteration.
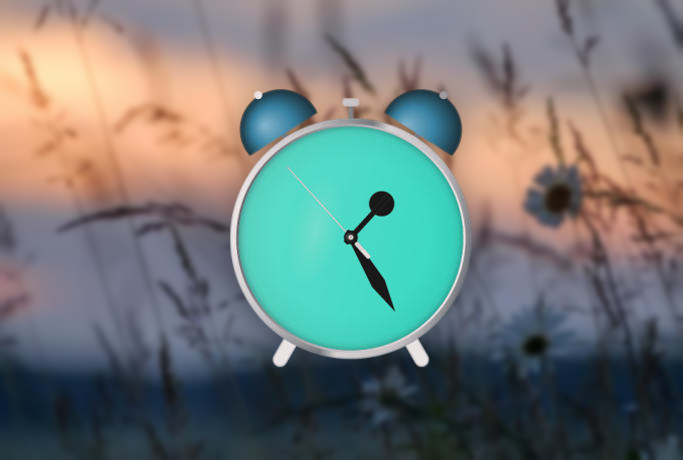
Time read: 1:24:53
